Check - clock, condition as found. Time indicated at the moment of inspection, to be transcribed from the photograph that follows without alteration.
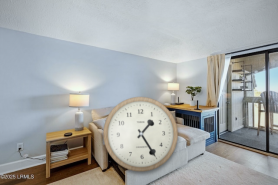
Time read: 1:25
